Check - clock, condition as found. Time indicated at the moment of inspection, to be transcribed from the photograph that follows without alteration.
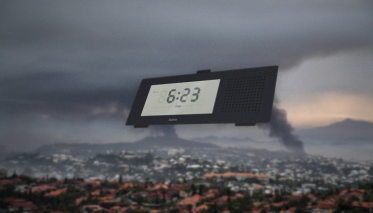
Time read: 6:23
